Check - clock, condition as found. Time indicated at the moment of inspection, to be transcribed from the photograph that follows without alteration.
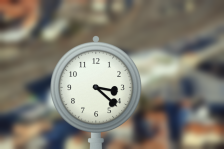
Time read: 3:22
